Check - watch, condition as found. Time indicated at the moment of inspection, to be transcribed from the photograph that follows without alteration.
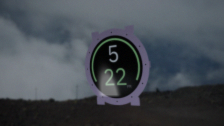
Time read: 5:22
